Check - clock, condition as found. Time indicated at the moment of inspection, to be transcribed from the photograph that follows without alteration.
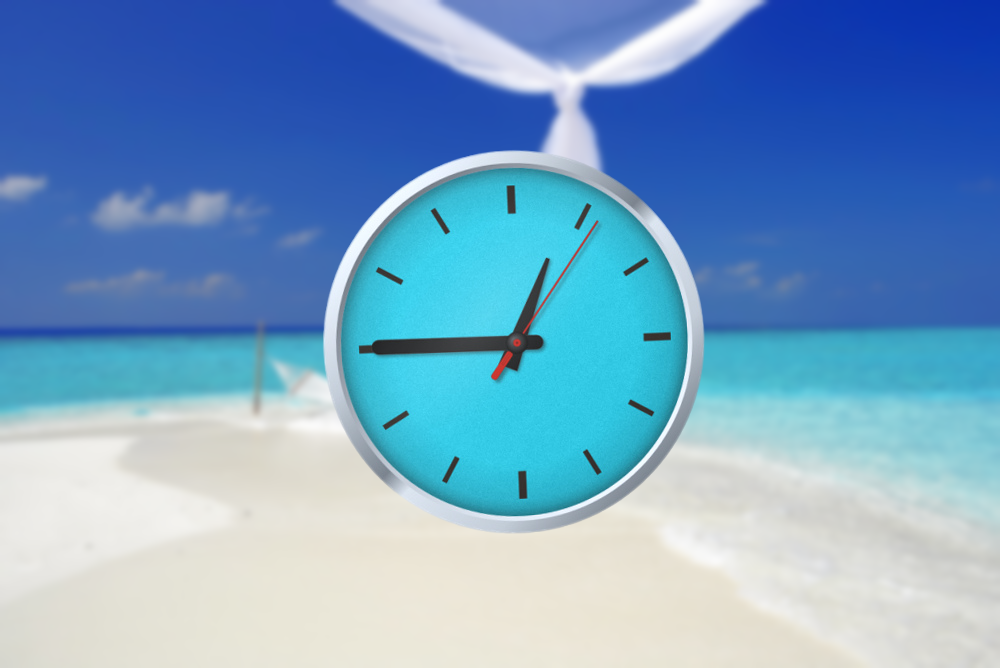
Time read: 12:45:06
